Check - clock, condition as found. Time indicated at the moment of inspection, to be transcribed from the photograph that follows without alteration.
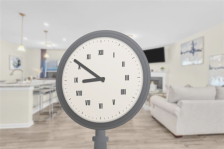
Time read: 8:51
